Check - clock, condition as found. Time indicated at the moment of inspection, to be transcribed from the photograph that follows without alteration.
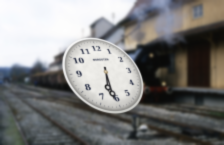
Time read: 6:31
